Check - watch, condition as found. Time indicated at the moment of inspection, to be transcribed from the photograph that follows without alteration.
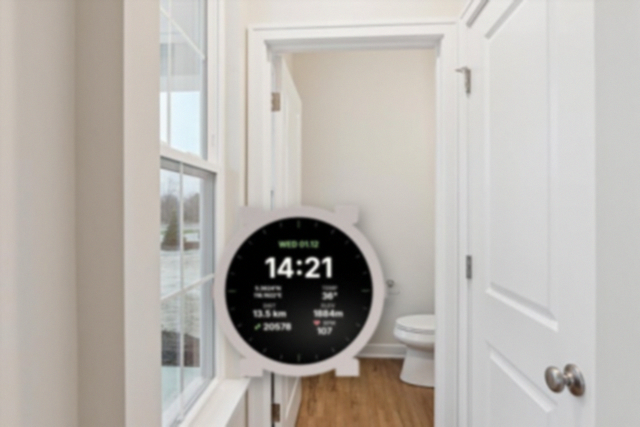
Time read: 14:21
